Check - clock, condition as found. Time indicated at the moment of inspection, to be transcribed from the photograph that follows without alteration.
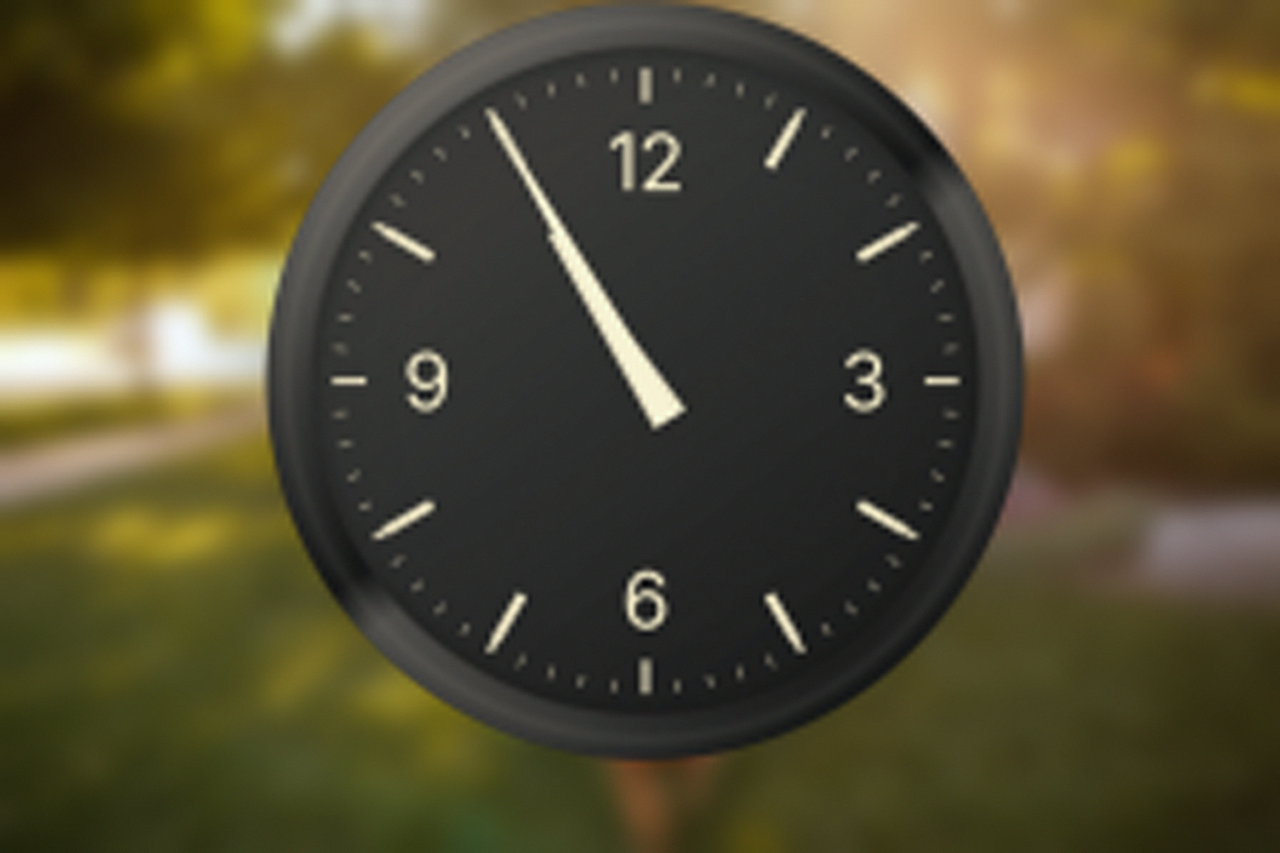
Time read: 10:55
